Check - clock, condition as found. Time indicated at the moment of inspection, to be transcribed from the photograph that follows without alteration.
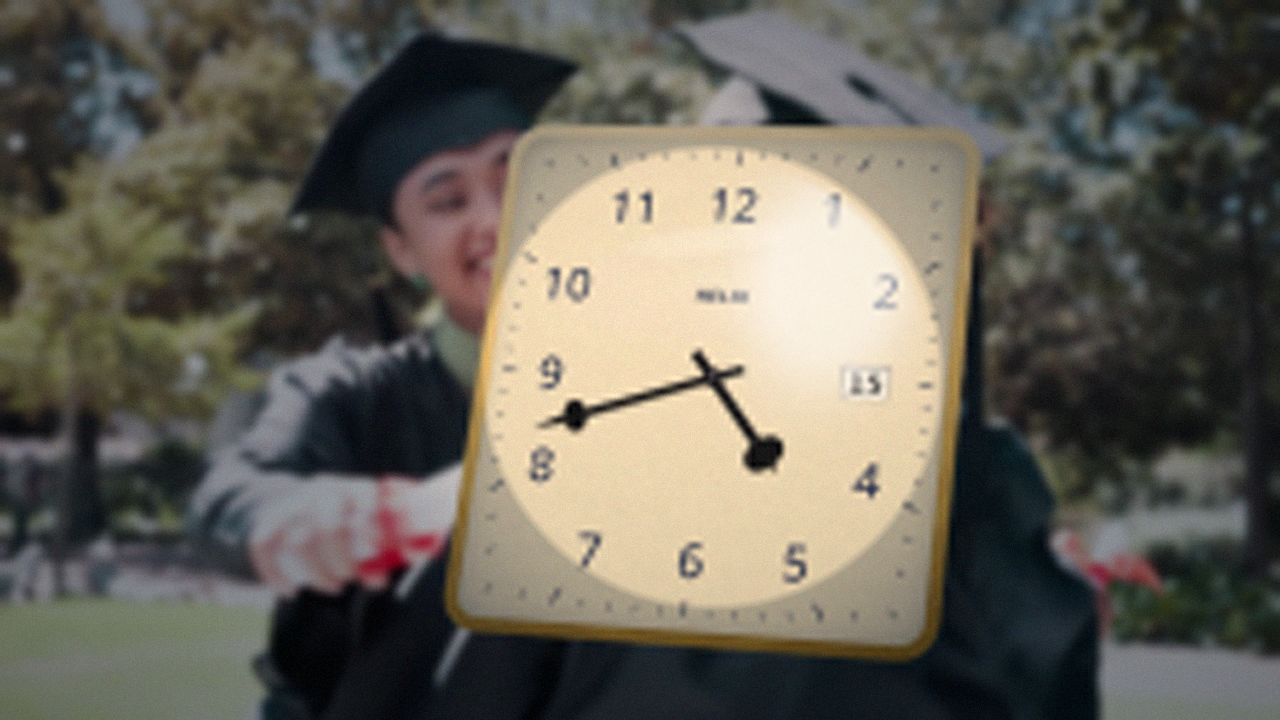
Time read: 4:42
